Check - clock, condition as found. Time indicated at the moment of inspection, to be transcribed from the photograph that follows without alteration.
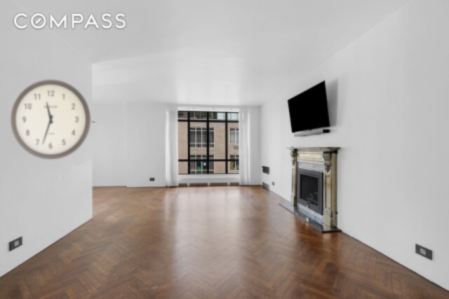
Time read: 11:33
